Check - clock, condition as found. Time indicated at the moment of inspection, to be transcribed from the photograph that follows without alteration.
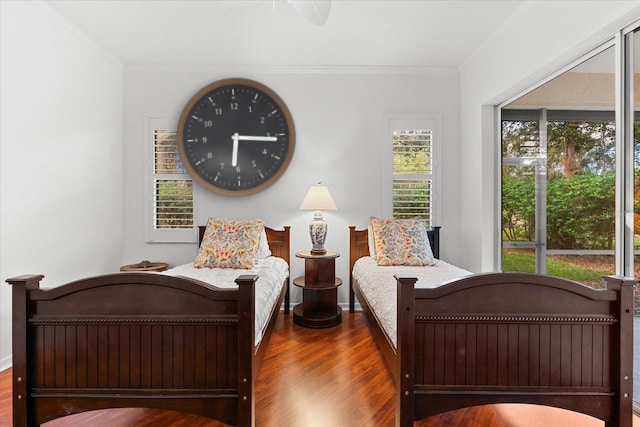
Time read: 6:16
